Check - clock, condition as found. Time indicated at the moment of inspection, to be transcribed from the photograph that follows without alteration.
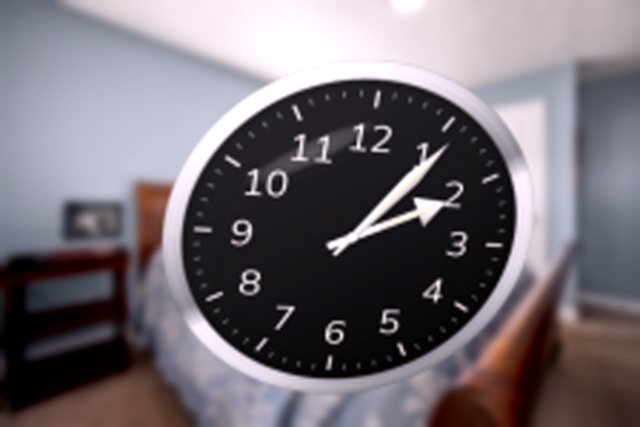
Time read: 2:06
